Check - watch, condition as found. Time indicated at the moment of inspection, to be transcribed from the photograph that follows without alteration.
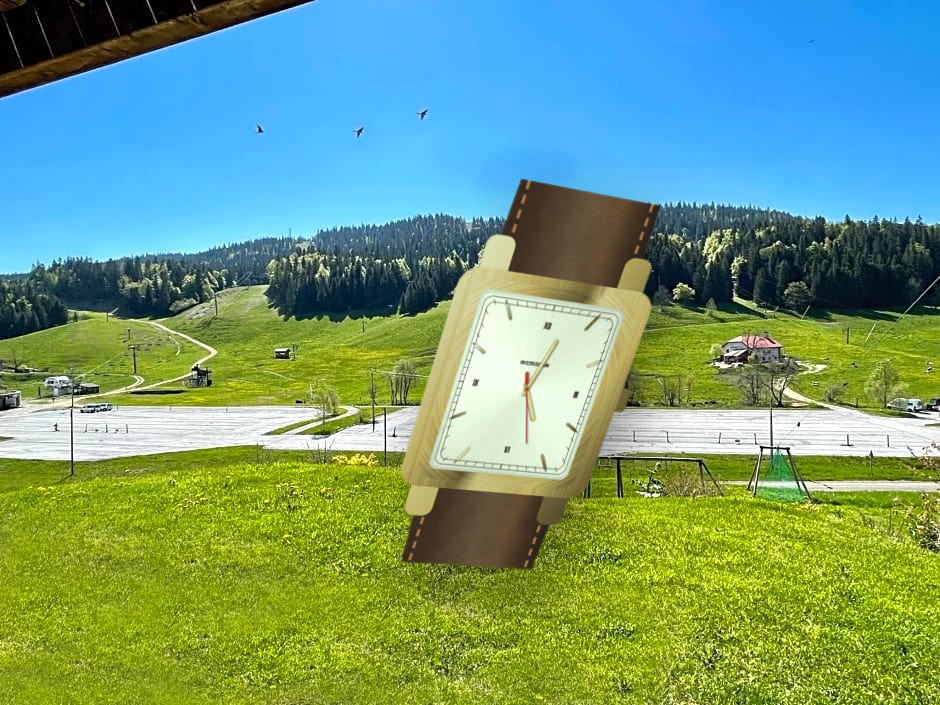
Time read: 5:02:27
